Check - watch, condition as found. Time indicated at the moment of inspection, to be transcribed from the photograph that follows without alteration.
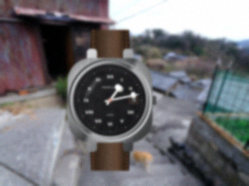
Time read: 1:13
